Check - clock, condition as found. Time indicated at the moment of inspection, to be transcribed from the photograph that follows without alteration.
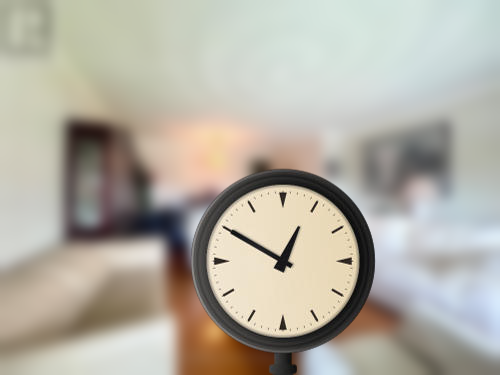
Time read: 12:50
